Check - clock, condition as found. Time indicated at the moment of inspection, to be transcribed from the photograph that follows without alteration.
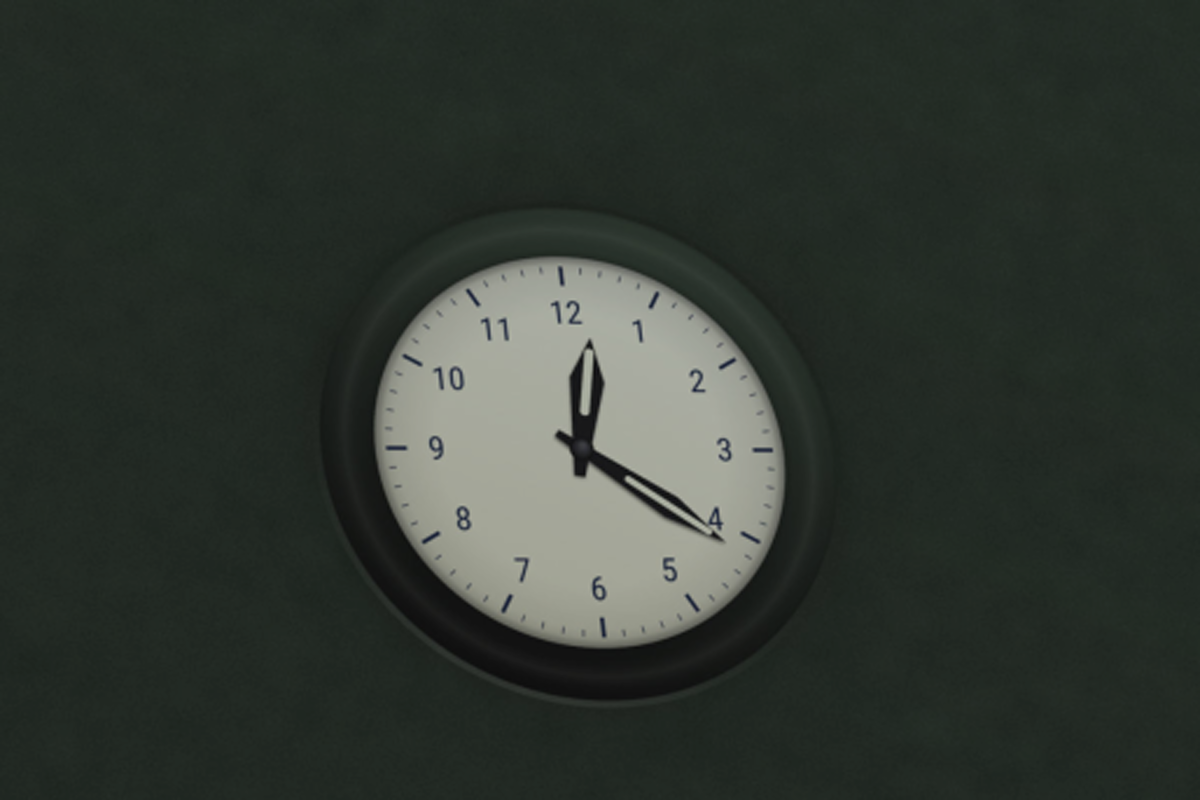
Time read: 12:21
